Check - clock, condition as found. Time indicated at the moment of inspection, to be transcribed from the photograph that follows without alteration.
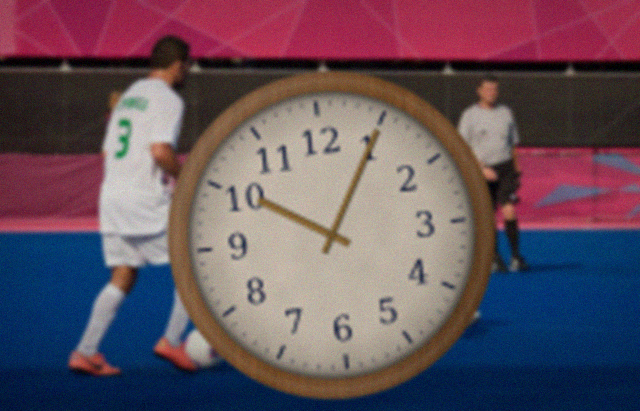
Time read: 10:05
